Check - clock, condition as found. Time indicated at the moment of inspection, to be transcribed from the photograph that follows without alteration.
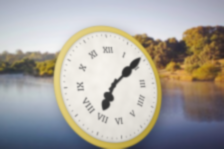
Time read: 7:09
